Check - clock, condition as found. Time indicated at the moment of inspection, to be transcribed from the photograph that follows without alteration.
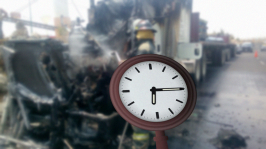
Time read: 6:15
